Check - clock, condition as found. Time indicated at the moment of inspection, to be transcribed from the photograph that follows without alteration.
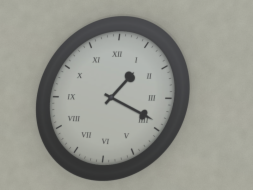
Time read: 1:19
